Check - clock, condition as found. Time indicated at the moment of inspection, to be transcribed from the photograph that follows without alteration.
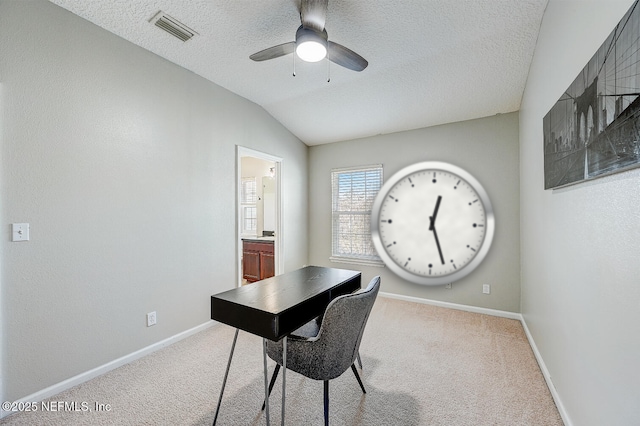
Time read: 12:27
